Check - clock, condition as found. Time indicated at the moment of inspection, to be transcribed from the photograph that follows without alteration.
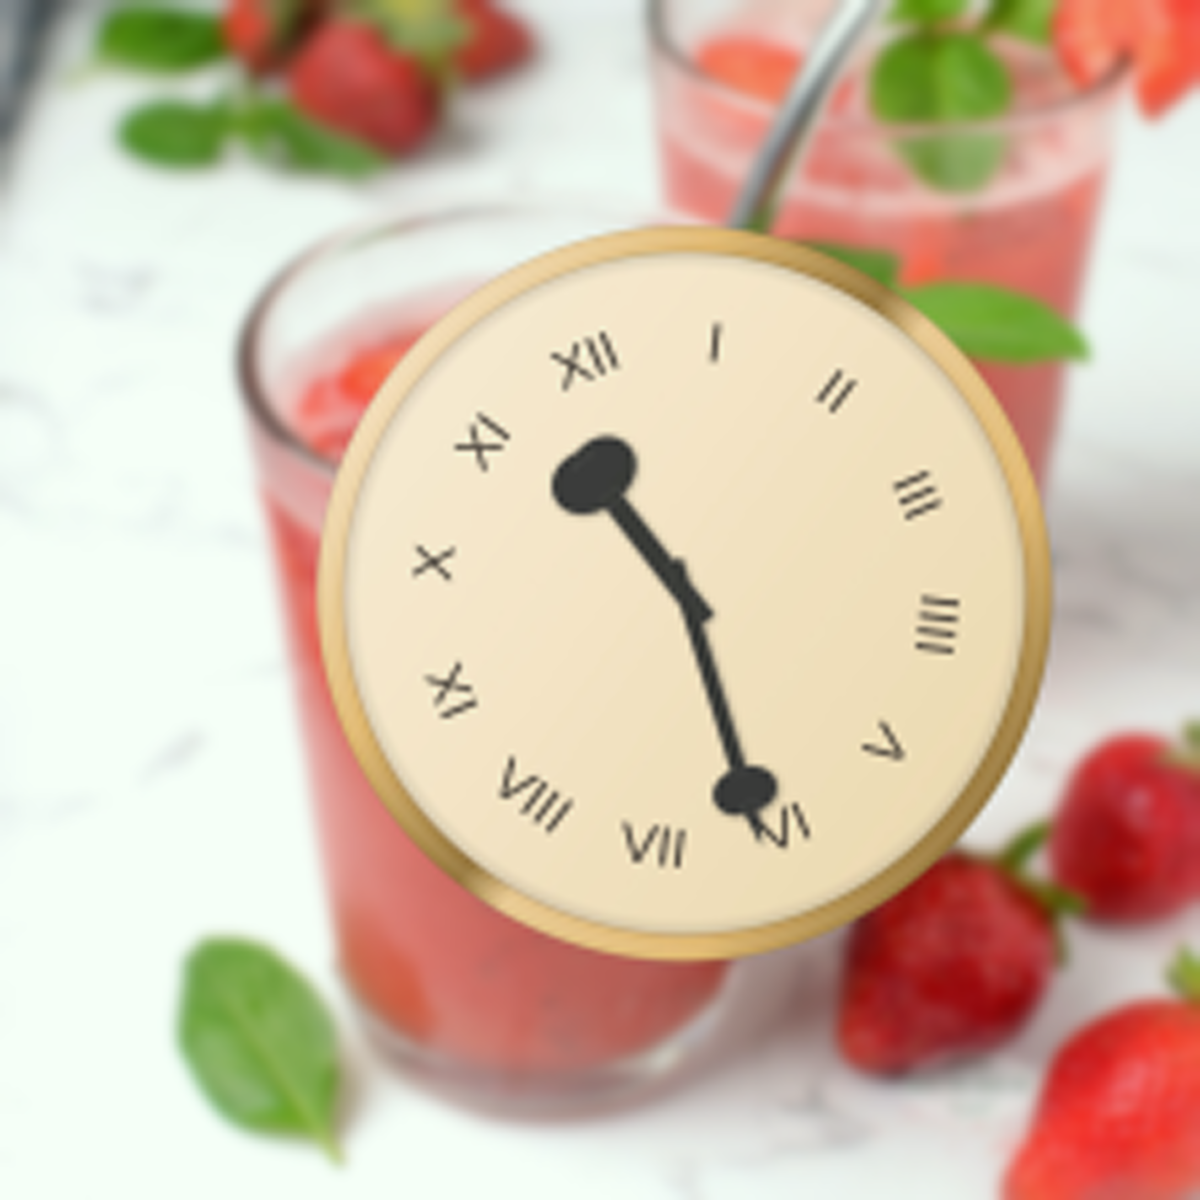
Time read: 11:31
